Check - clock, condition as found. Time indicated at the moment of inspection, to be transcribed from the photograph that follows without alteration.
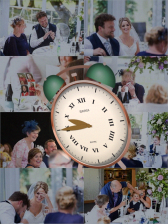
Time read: 9:45
